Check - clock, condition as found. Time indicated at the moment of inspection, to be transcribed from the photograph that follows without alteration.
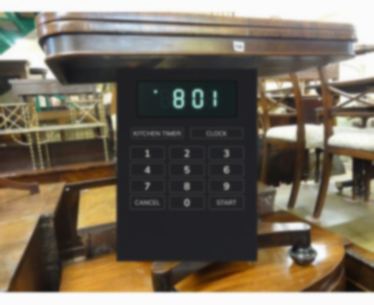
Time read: 8:01
